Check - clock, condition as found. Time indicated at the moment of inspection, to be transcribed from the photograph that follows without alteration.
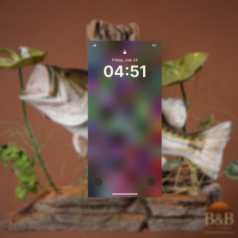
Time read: 4:51
